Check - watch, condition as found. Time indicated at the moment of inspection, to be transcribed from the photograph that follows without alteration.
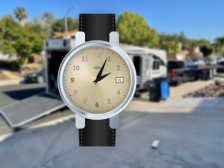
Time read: 2:04
